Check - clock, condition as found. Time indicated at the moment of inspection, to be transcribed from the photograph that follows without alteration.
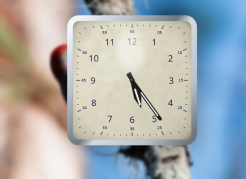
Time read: 5:24
